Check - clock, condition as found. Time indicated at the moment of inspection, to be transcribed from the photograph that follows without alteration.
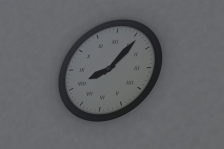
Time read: 8:06
